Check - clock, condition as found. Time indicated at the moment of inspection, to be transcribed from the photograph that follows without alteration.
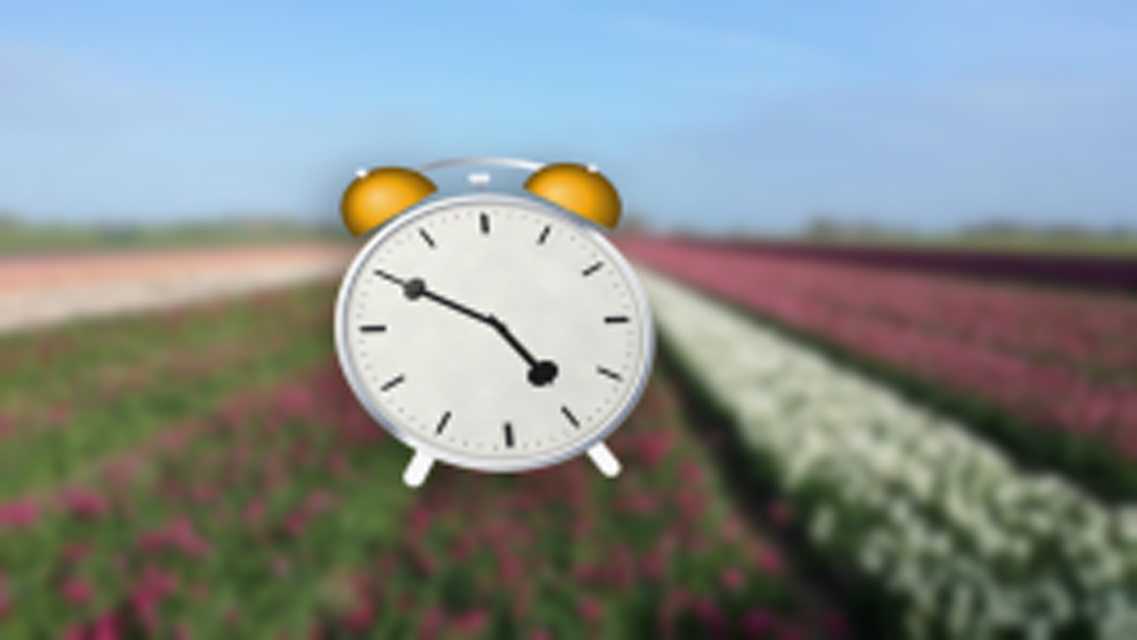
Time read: 4:50
